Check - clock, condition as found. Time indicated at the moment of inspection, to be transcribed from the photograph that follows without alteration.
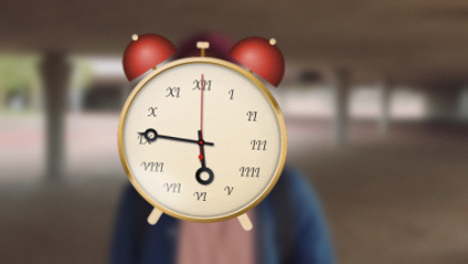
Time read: 5:46:00
